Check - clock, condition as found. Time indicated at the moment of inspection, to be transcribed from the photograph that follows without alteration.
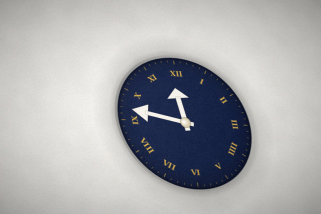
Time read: 11:47
